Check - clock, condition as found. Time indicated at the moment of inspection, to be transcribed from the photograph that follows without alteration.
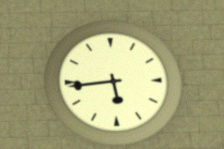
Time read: 5:44
